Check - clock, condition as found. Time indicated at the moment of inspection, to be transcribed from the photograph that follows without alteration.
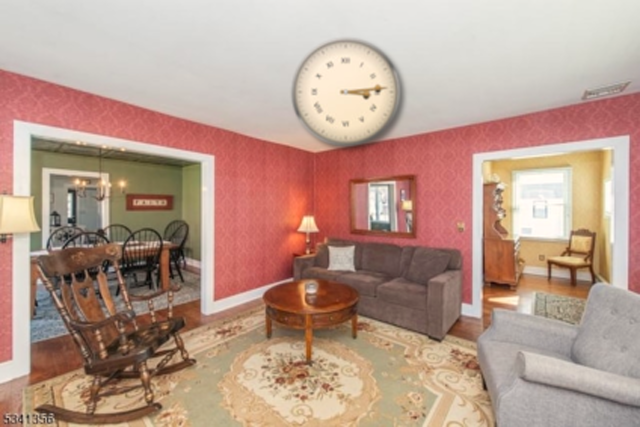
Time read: 3:14
